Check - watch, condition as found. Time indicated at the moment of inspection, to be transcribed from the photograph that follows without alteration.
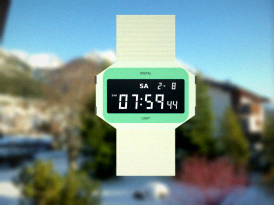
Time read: 7:59:44
